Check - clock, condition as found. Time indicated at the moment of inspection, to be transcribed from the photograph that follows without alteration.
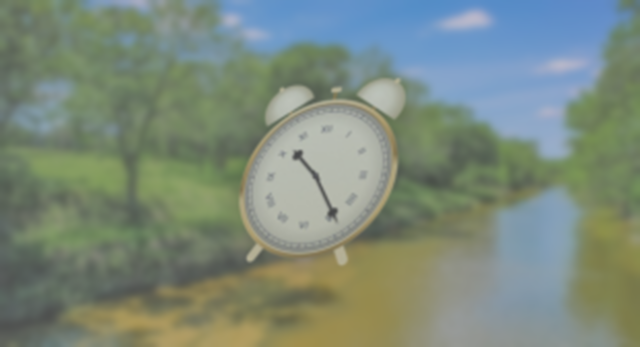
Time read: 10:24
